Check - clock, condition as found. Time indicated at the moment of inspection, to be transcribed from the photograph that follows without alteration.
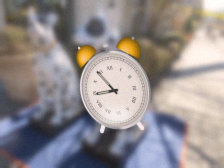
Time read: 8:54
